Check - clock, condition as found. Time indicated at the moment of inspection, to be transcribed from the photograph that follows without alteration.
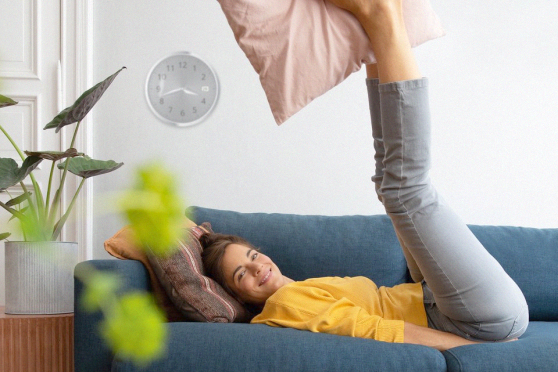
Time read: 3:42
